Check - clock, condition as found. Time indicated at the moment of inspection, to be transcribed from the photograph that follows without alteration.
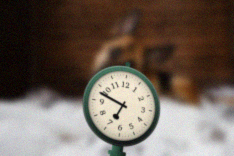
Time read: 6:48
